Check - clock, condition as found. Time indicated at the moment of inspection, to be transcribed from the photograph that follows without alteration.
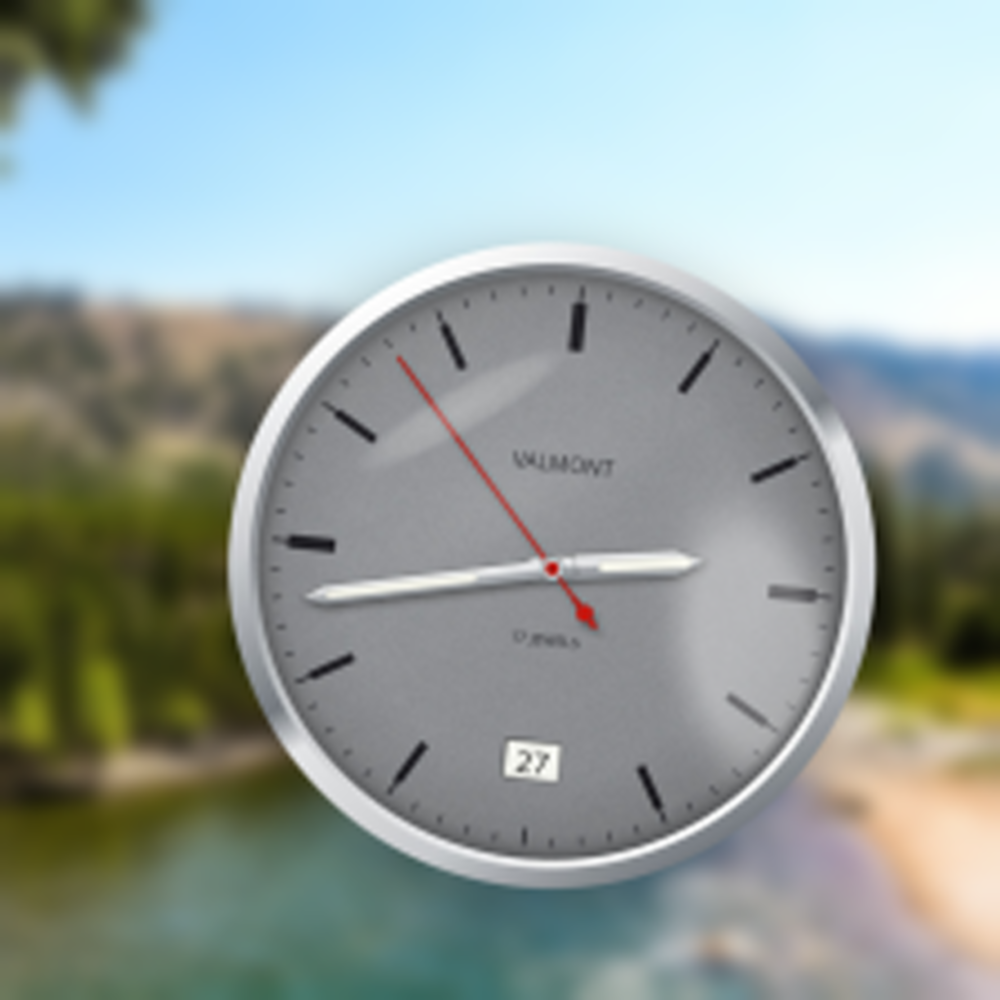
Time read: 2:42:53
